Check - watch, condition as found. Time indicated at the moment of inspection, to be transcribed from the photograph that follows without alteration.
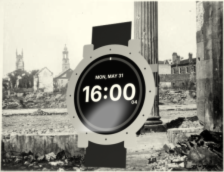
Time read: 16:00
